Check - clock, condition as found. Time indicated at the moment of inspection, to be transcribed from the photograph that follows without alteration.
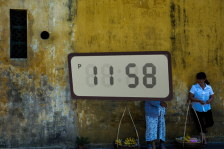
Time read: 11:58
